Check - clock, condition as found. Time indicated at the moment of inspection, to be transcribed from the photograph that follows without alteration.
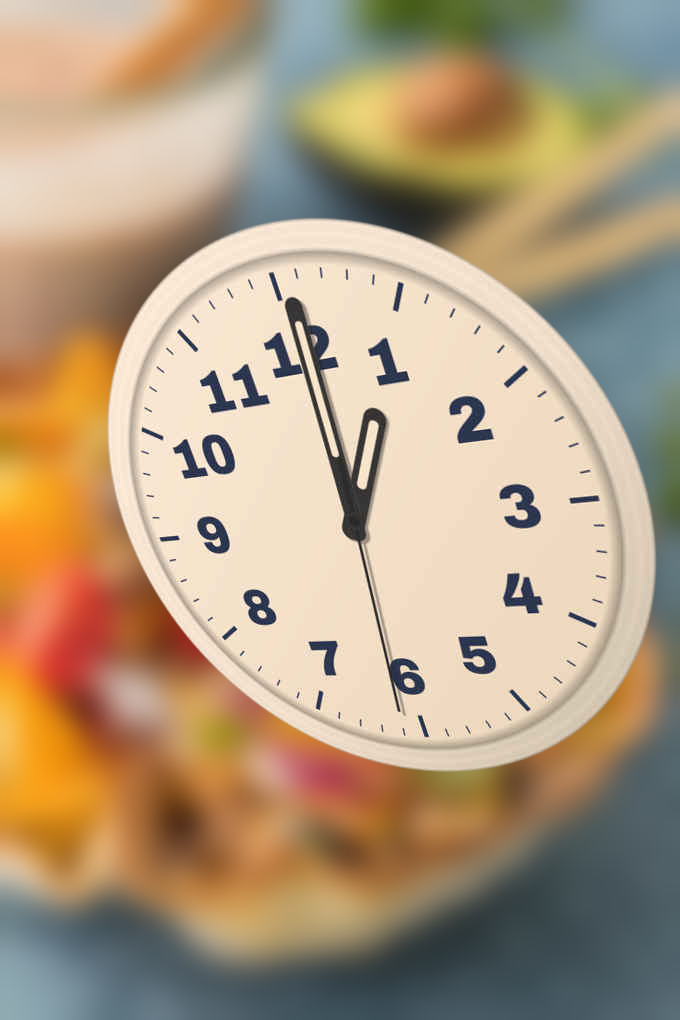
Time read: 1:00:31
